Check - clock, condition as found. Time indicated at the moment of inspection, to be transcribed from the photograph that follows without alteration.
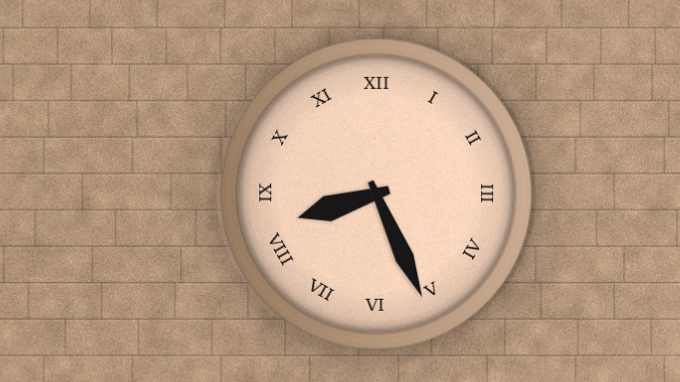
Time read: 8:26
